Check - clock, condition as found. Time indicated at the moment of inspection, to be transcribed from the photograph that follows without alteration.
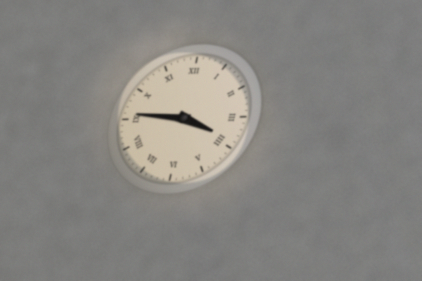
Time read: 3:46
